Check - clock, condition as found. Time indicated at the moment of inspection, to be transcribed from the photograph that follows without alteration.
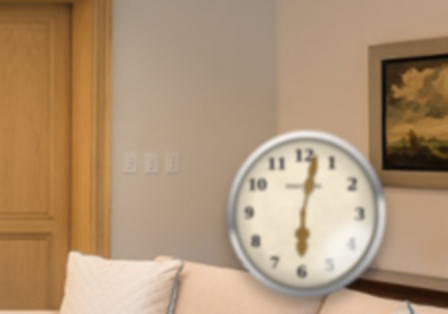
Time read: 6:02
